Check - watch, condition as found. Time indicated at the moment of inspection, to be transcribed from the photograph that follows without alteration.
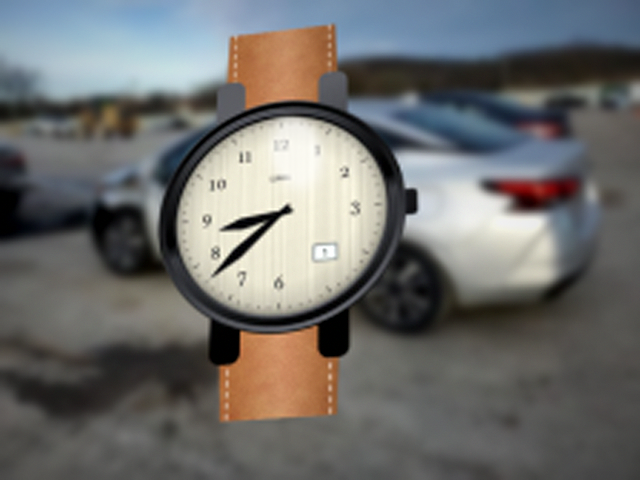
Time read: 8:38
